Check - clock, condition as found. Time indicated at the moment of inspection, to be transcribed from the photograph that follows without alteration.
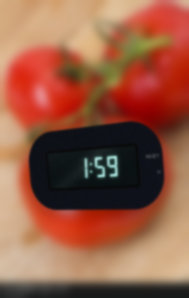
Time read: 1:59
